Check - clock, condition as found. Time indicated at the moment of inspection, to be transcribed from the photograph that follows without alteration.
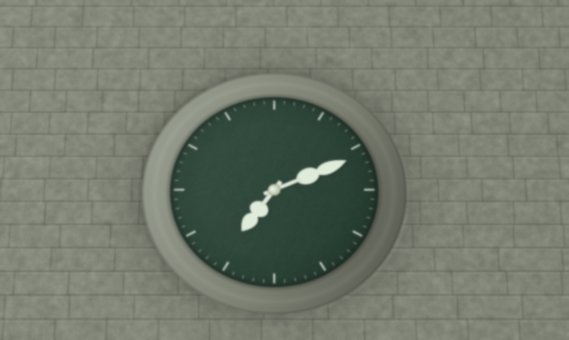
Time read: 7:11
